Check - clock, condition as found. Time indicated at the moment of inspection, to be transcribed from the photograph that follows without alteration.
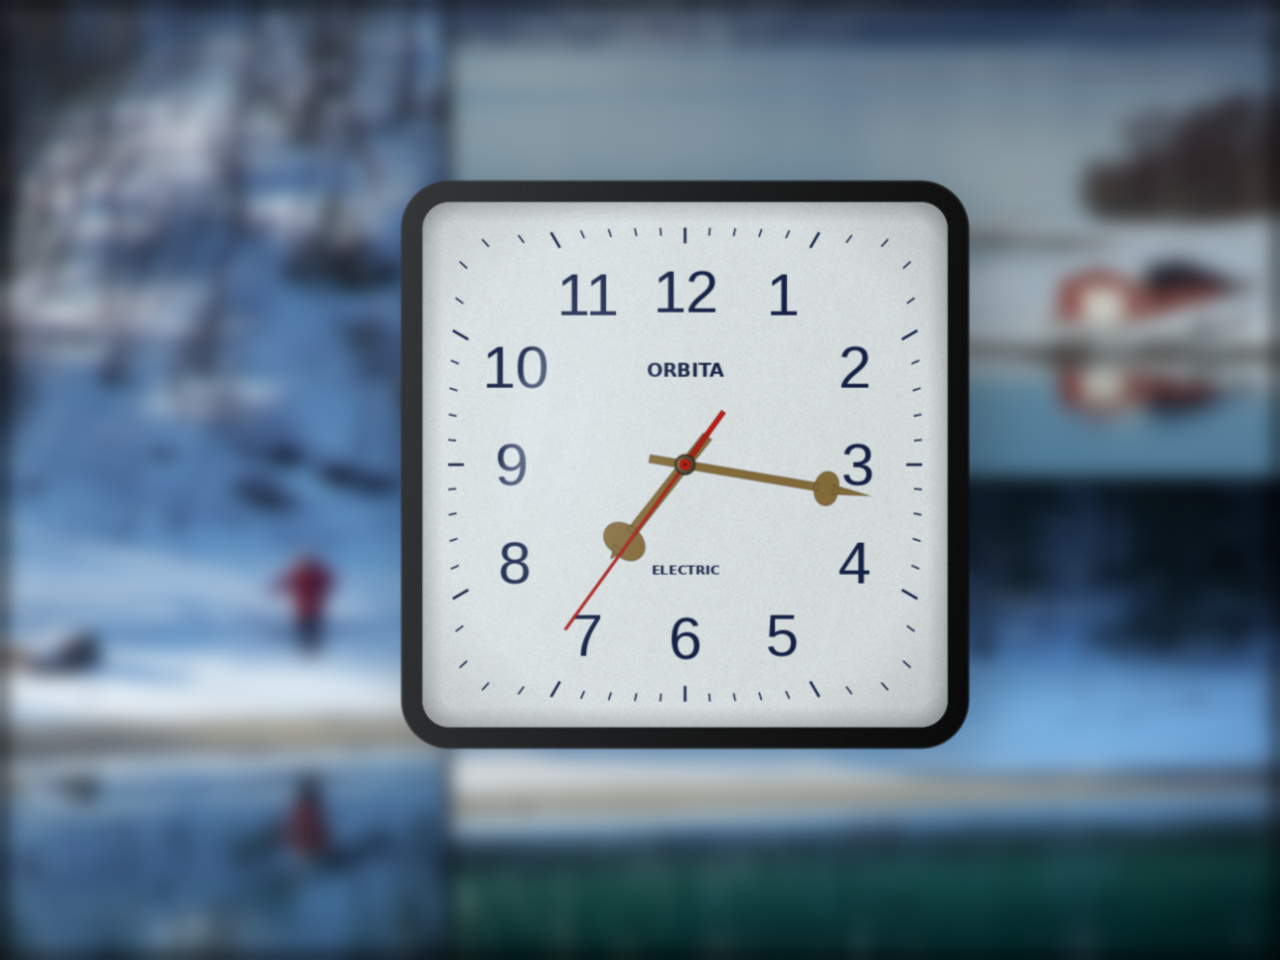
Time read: 7:16:36
